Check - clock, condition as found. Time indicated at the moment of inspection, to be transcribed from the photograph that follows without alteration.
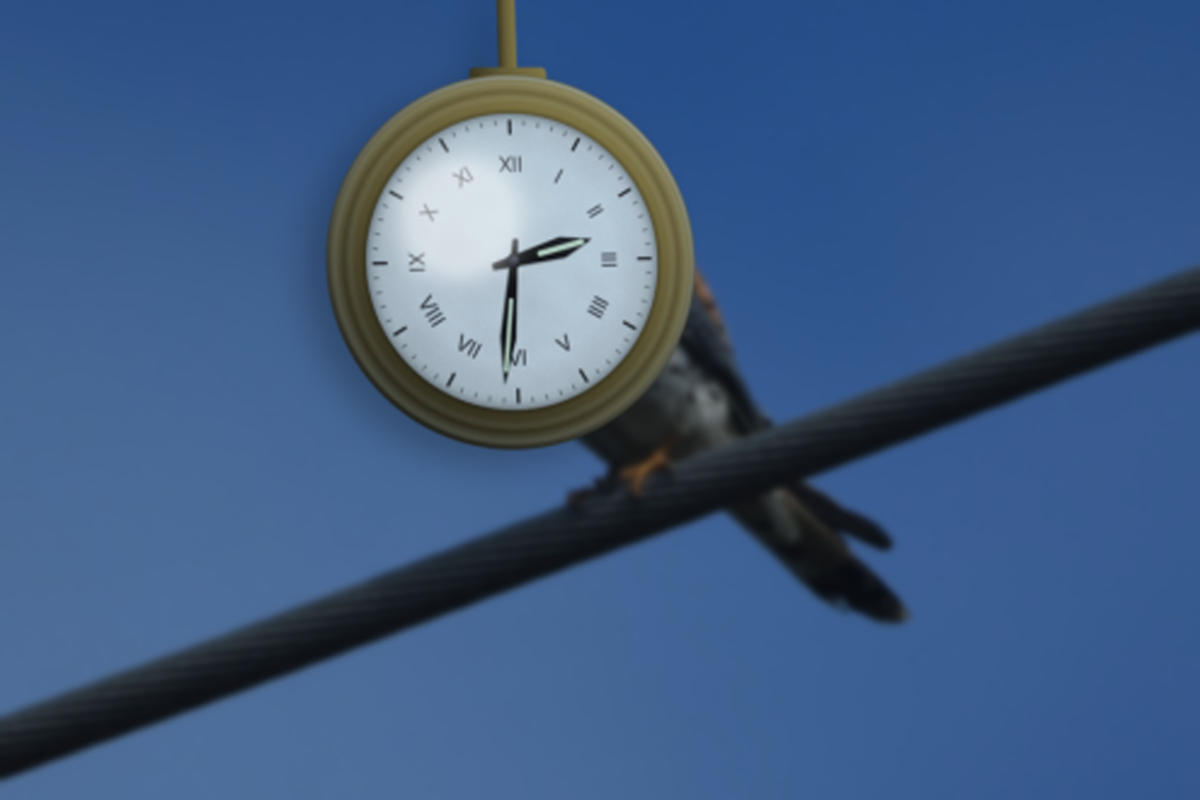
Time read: 2:31
